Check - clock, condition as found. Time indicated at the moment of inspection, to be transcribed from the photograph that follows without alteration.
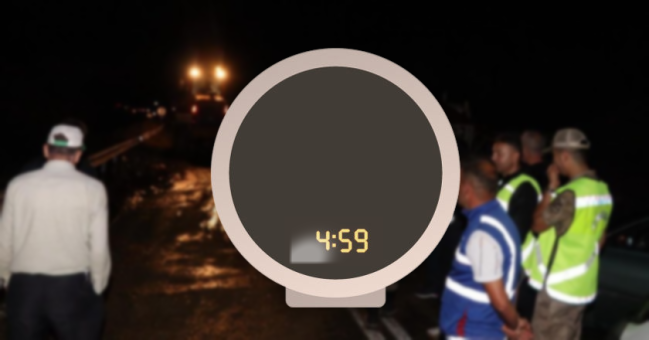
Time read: 4:59
